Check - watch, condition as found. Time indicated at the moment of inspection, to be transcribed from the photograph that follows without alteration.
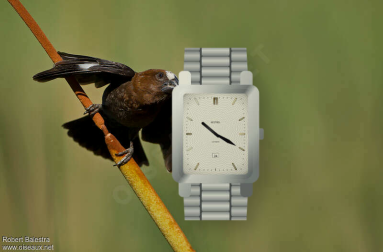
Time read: 10:20
